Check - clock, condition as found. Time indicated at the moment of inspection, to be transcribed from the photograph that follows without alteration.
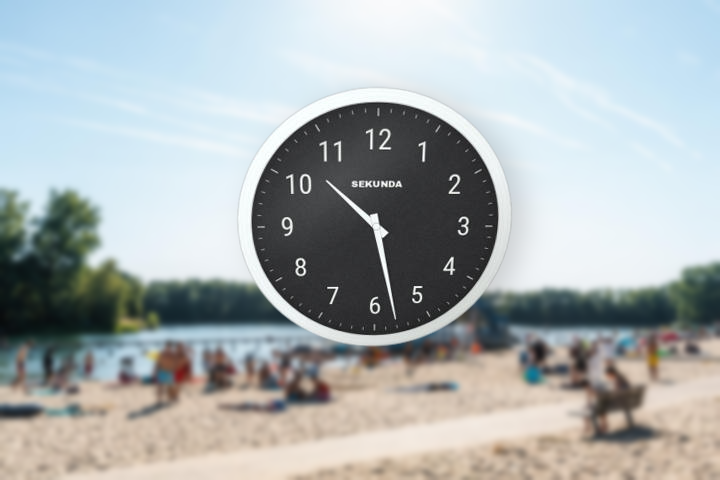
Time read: 10:28
